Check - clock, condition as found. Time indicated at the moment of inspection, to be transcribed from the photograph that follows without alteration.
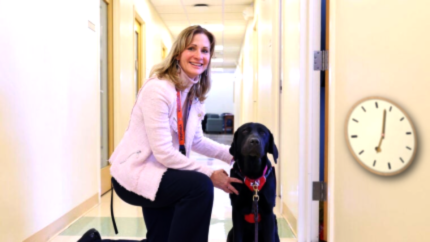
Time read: 7:03
